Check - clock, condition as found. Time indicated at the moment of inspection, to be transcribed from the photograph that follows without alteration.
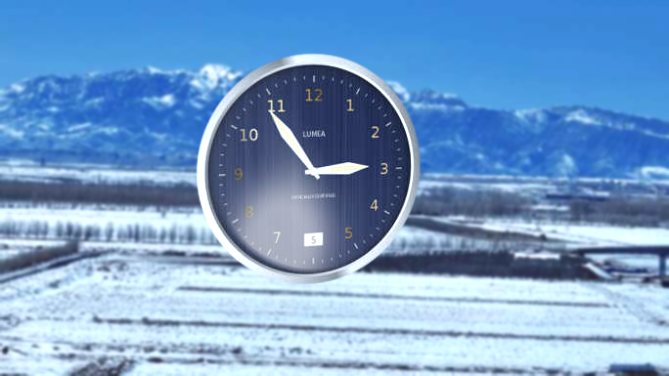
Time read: 2:54
